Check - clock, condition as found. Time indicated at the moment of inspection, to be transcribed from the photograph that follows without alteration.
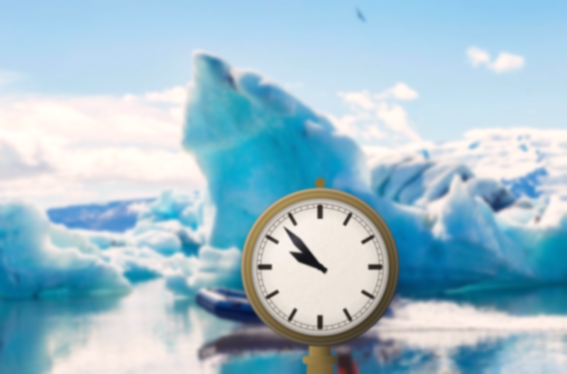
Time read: 9:53
